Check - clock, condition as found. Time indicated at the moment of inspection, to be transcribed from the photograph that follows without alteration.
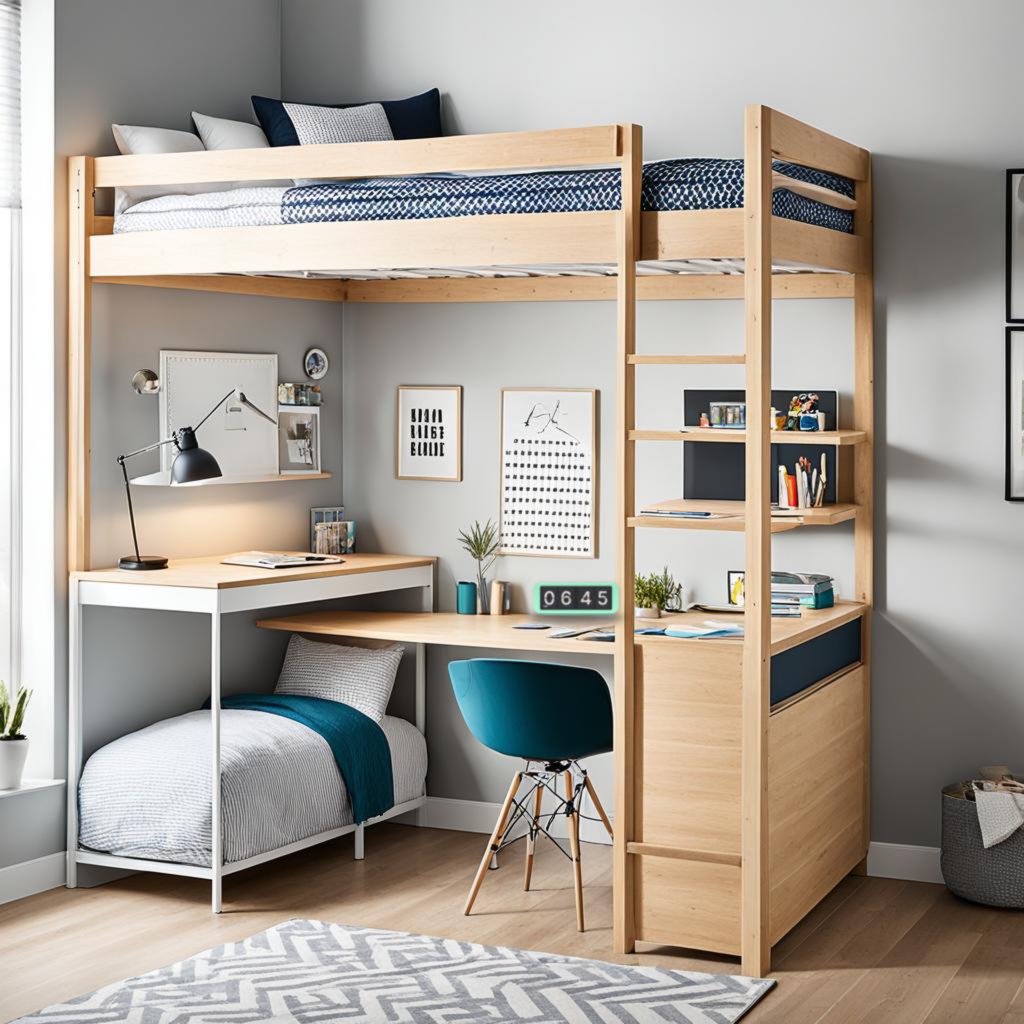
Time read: 6:45
